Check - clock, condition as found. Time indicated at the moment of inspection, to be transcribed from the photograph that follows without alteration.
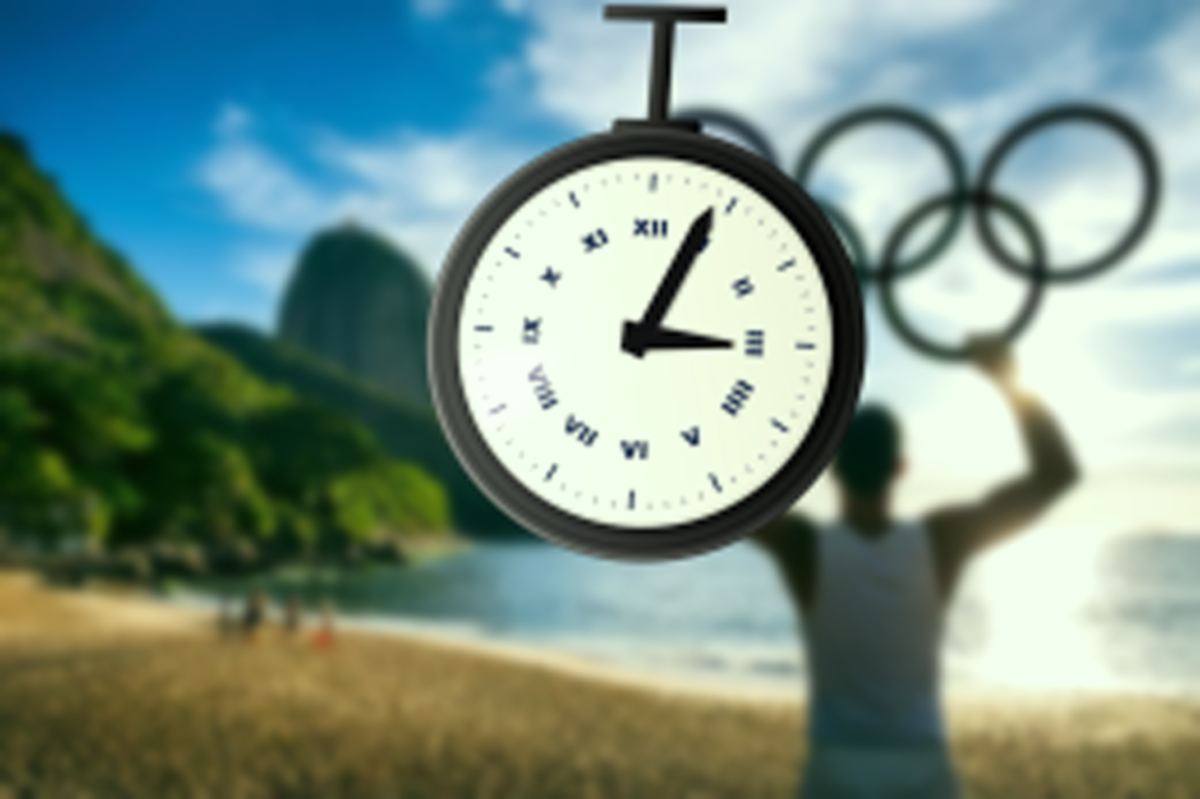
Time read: 3:04
